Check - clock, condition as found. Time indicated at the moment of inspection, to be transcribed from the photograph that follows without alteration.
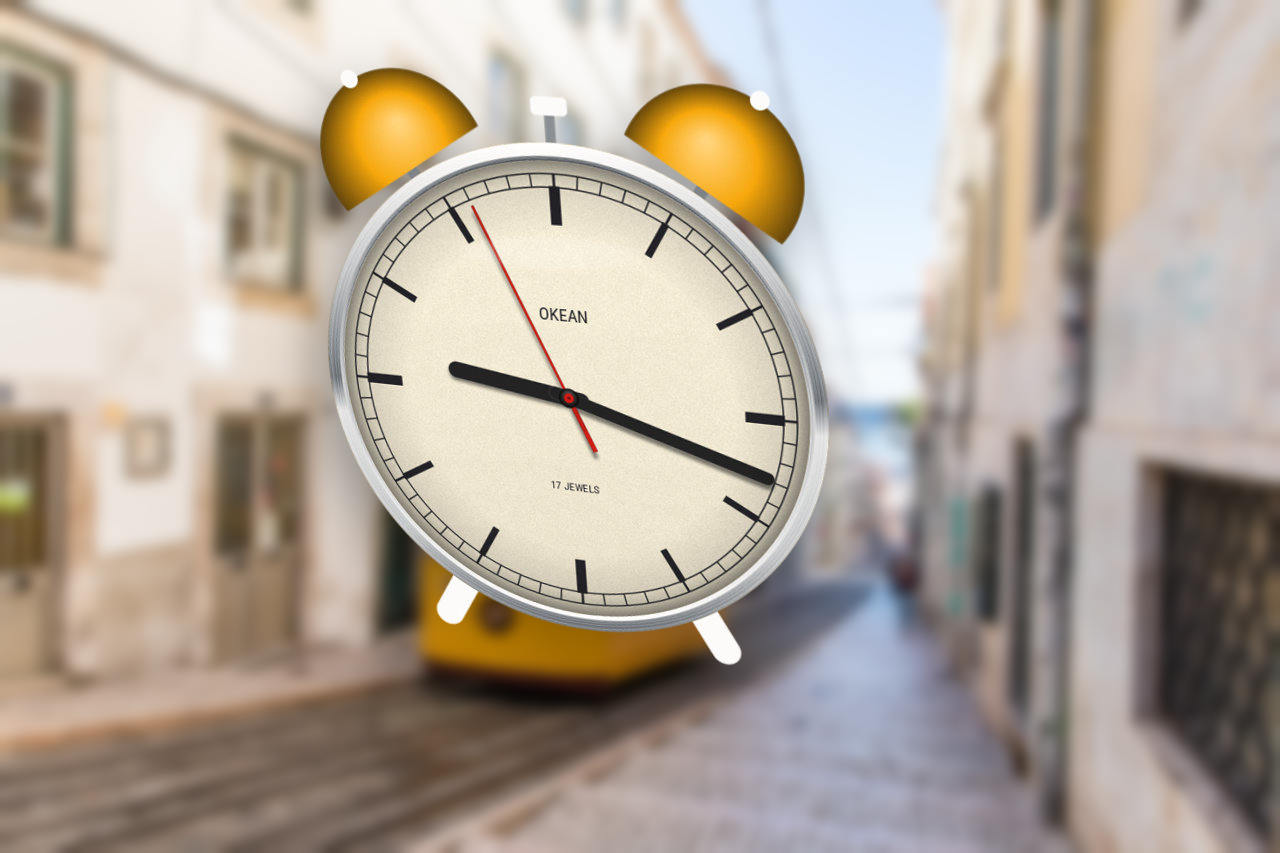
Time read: 9:17:56
